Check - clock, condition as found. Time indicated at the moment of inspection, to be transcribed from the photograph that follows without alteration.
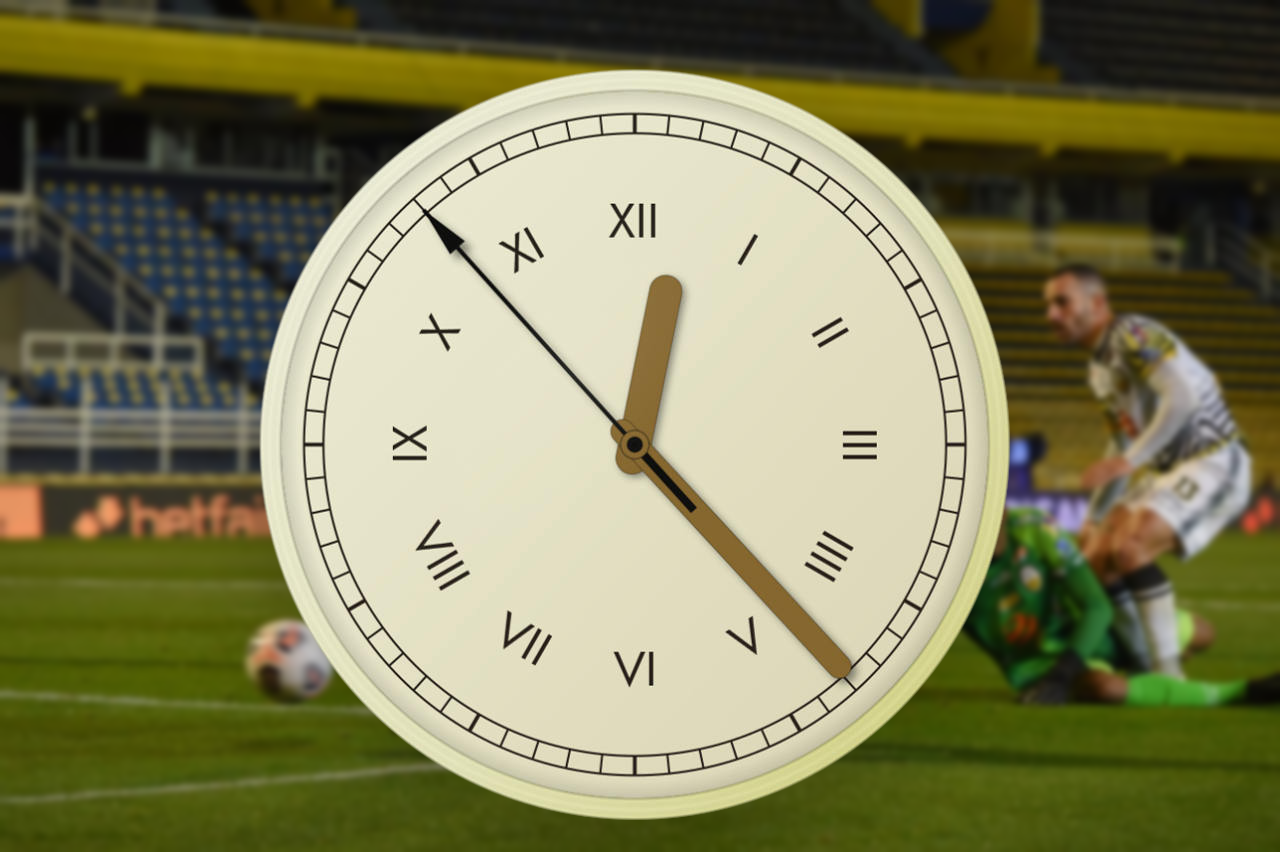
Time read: 12:22:53
